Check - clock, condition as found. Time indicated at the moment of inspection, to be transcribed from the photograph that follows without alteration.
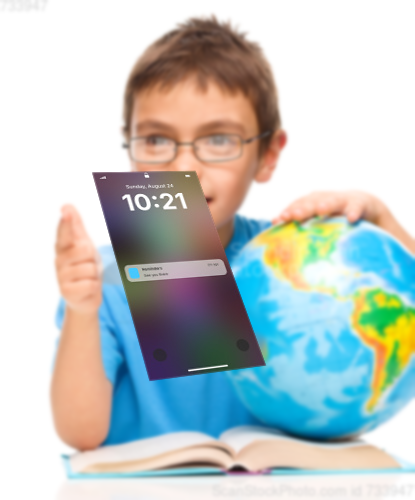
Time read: 10:21
